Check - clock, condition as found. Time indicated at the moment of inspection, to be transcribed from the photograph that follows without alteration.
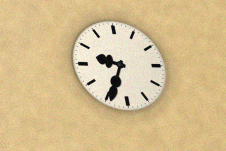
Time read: 9:34
